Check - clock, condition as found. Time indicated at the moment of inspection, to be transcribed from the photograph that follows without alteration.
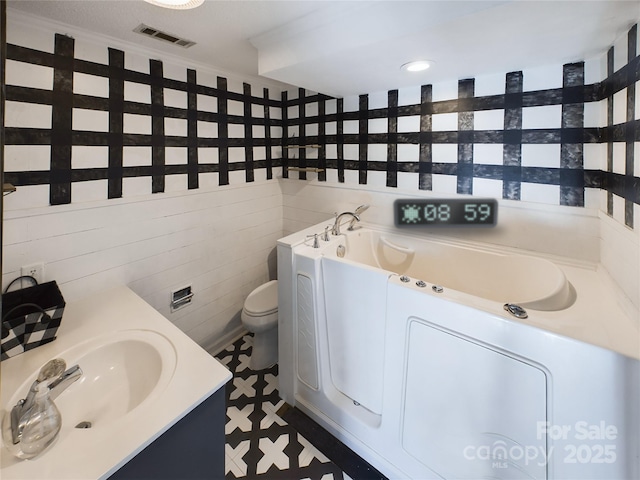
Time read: 8:59
